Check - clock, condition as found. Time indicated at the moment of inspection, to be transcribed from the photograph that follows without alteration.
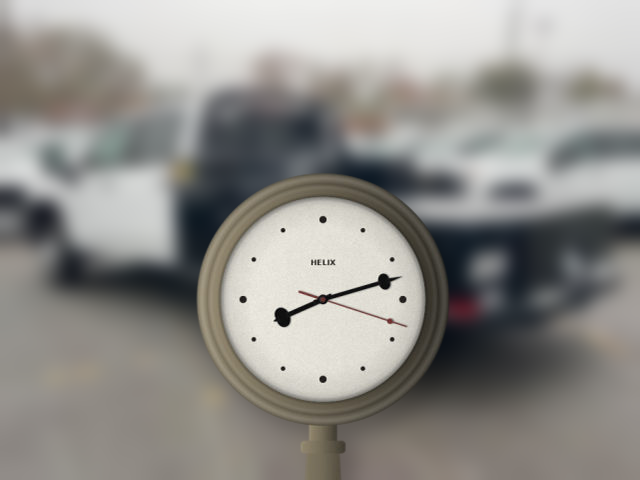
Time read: 8:12:18
